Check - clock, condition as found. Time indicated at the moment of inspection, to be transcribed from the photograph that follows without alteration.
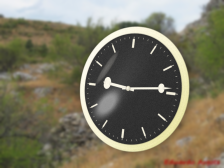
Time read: 9:14
